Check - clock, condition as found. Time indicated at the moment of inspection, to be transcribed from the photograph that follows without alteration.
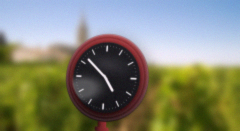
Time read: 4:52
